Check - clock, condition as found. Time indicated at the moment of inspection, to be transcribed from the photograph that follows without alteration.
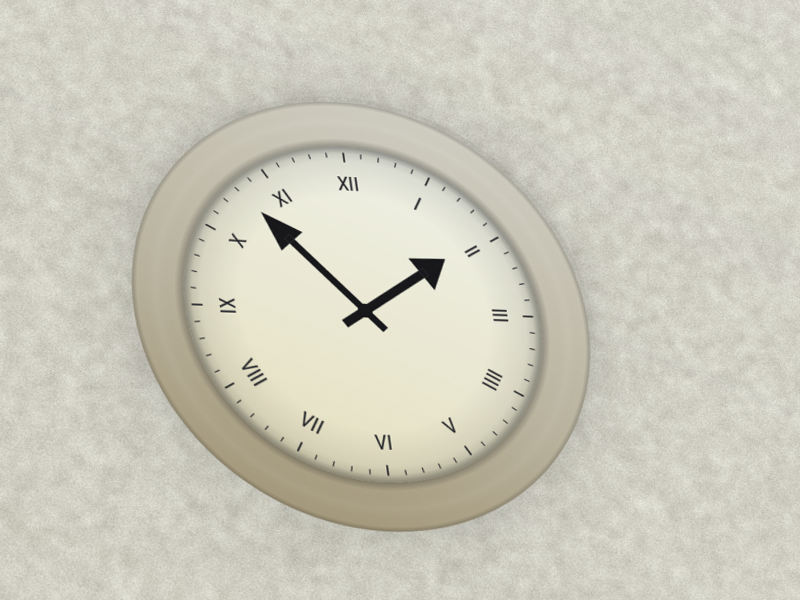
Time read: 1:53
